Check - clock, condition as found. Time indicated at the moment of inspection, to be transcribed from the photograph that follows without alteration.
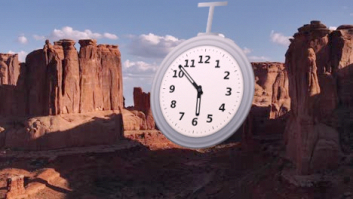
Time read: 5:52
